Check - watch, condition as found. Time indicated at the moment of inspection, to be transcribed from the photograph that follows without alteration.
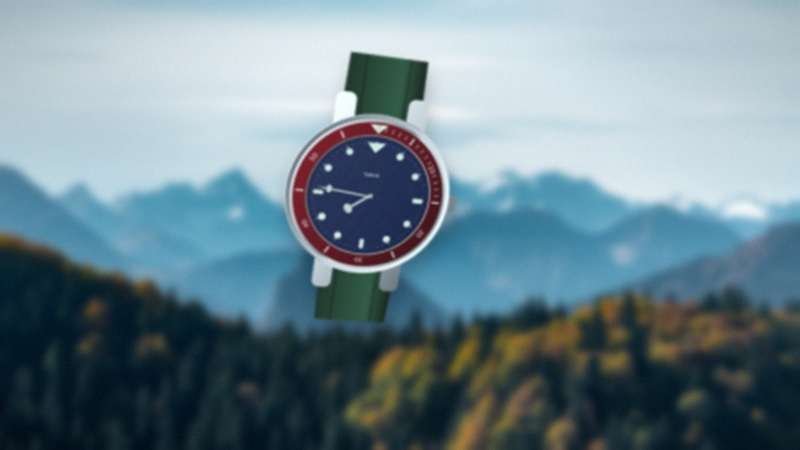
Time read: 7:46
